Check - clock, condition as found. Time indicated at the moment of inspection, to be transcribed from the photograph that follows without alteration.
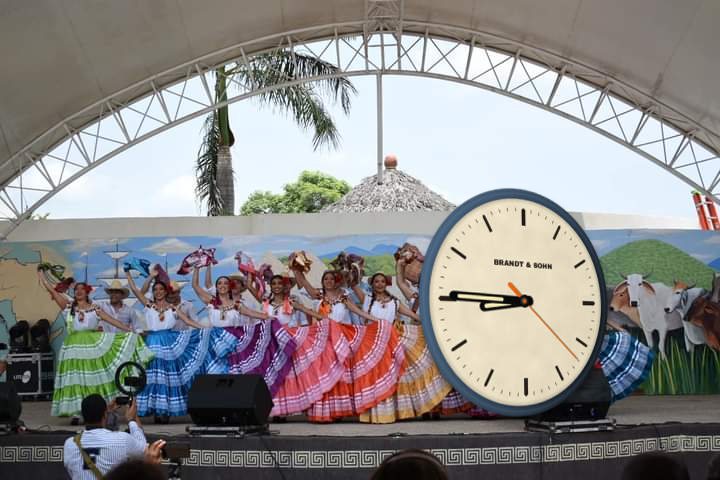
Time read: 8:45:22
